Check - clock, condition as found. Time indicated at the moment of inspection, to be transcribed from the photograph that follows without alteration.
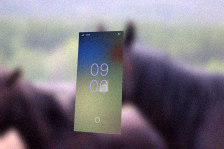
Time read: 9:06
